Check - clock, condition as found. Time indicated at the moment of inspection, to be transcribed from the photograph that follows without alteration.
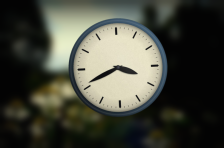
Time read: 3:41
